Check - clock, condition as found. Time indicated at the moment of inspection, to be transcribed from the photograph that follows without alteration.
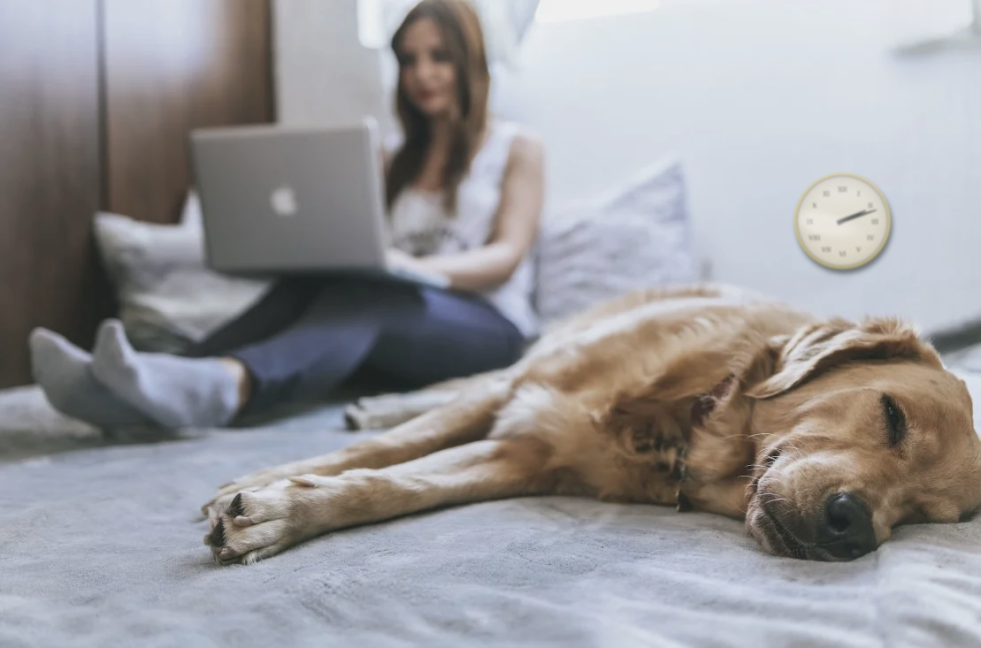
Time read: 2:12
